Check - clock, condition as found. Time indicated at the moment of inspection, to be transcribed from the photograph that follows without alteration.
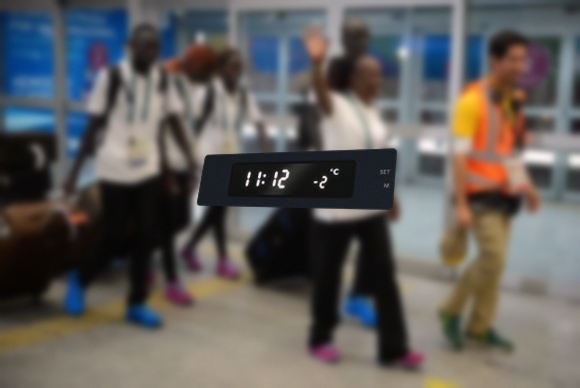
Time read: 11:12
